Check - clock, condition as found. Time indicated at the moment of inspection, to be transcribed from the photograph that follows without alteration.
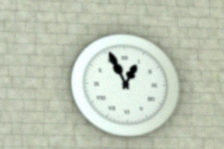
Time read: 12:56
